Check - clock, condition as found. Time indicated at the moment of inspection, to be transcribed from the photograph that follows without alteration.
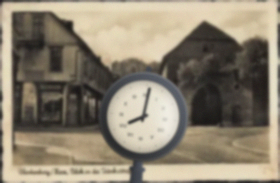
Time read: 8:01
